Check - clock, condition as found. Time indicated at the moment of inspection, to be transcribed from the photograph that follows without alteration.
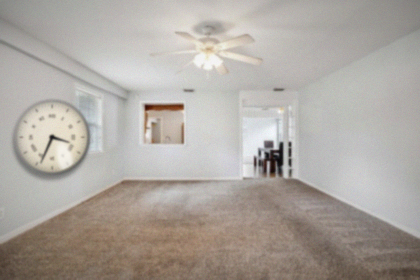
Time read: 3:34
